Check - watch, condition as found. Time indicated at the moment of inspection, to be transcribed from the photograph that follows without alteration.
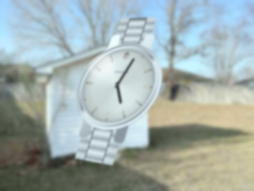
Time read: 5:03
